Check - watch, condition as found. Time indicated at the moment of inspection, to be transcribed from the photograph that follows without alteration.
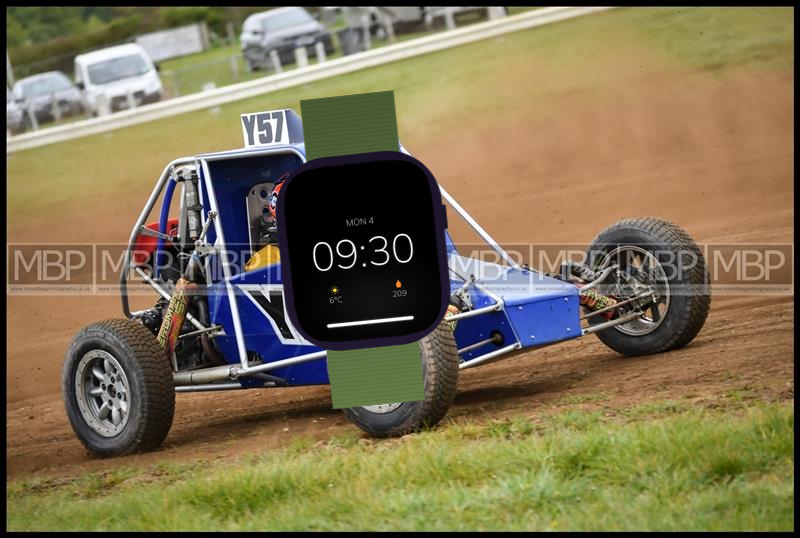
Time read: 9:30
